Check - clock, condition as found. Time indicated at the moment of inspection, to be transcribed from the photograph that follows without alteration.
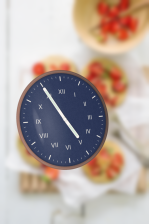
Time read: 4:55
